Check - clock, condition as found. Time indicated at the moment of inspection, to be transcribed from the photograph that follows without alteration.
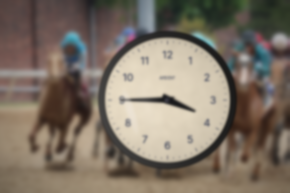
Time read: 3:45
